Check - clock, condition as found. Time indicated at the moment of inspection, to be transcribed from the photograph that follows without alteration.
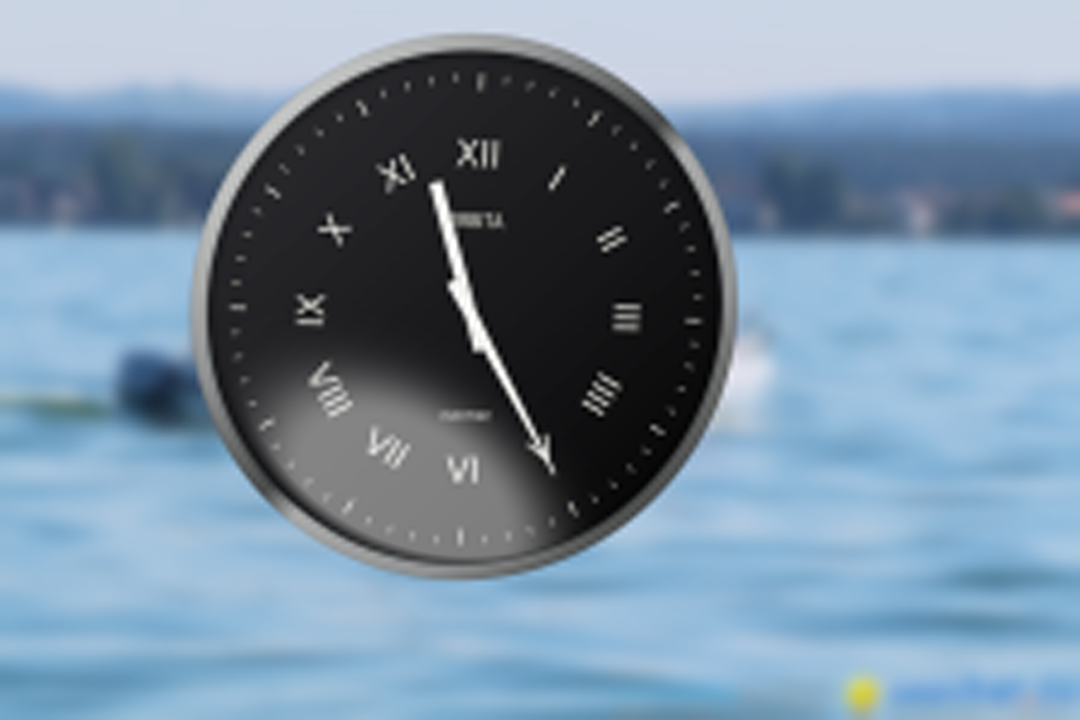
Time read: 11:25
